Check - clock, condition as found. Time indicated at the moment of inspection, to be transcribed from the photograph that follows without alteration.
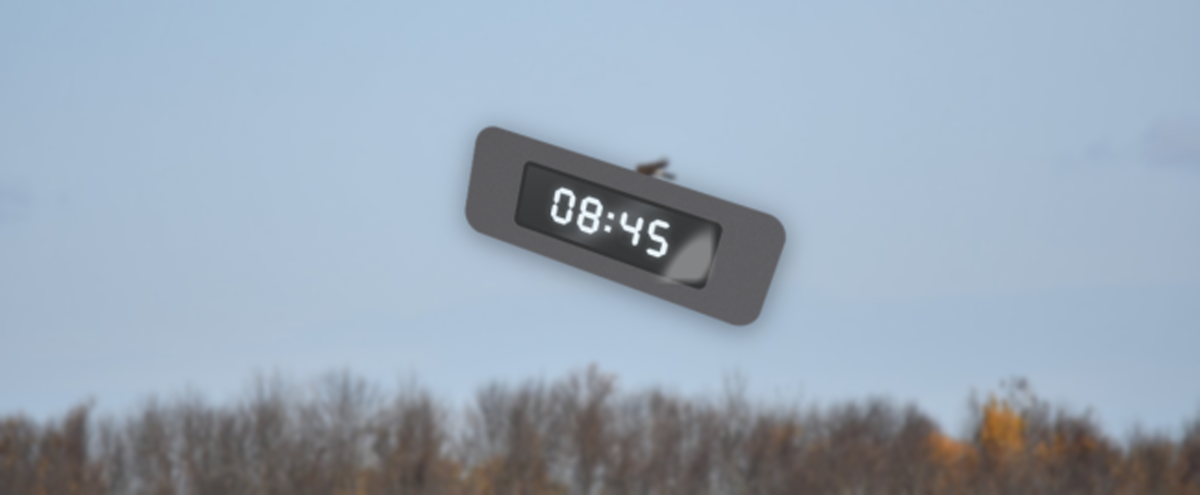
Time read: 8:45
